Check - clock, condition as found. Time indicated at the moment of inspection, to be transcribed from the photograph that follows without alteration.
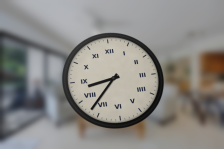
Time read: 8:37
